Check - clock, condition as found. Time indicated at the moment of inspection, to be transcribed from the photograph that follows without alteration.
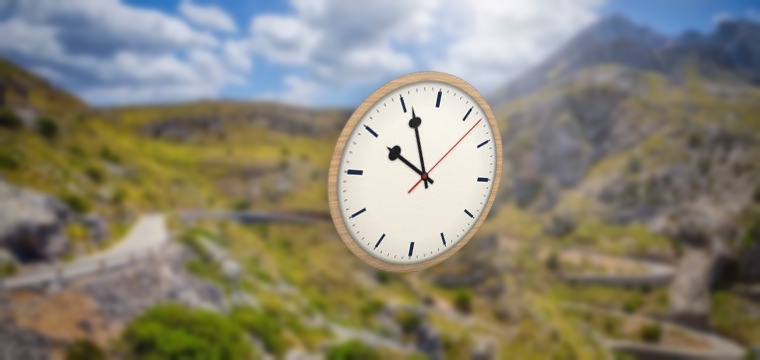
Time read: 9:56:07
